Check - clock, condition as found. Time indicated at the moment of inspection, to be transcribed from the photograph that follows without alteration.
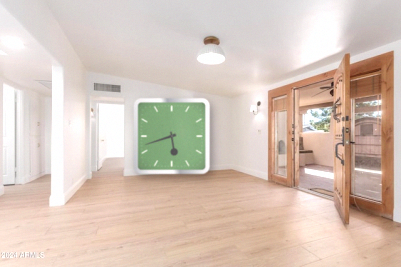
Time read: 5:42
